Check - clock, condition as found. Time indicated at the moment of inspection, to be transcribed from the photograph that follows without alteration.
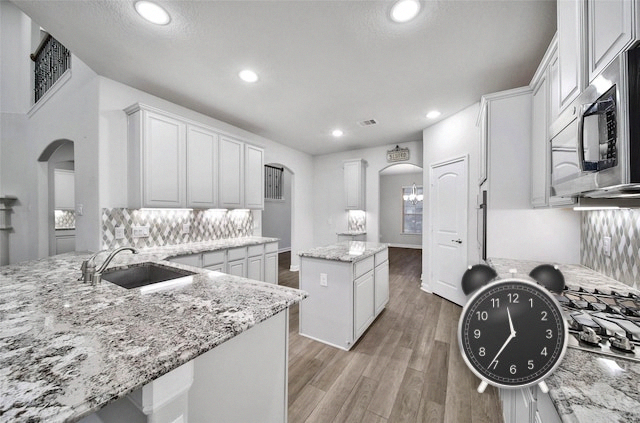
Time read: 11:36
